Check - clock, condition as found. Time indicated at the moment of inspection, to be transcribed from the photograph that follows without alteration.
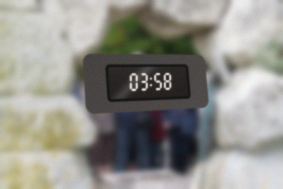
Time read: 3:58
